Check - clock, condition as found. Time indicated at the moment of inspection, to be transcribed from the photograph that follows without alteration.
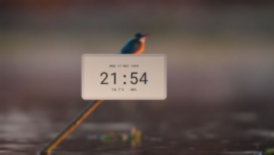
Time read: 21:54
